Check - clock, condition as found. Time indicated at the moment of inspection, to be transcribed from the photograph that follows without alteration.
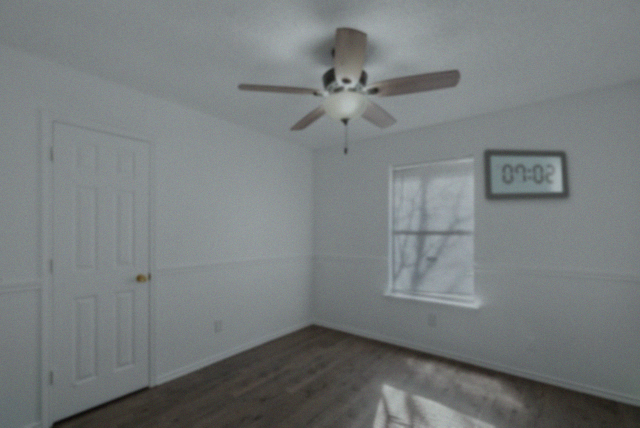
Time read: 7:02
